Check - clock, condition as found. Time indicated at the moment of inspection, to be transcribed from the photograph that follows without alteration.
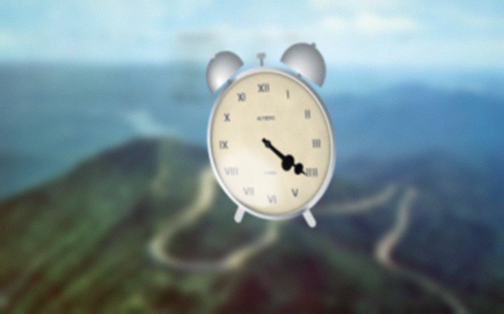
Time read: 4:21
